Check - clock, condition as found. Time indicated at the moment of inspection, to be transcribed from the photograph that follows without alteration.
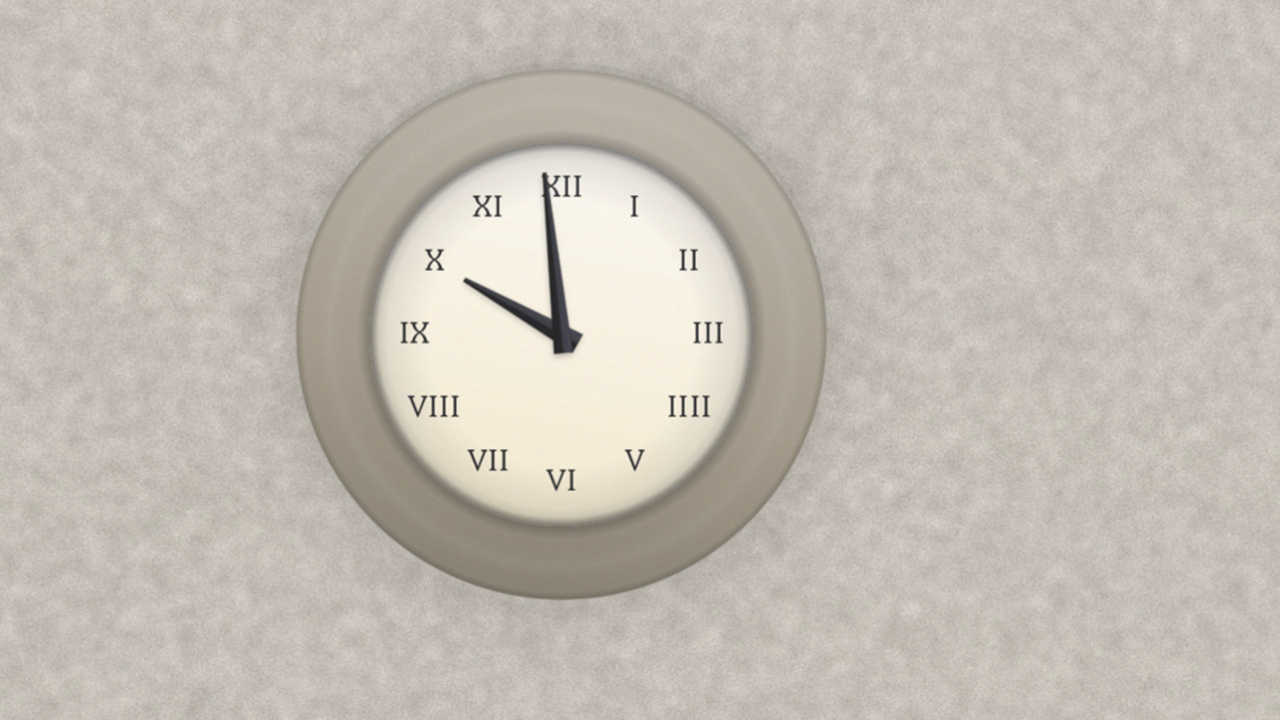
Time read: 9:59
